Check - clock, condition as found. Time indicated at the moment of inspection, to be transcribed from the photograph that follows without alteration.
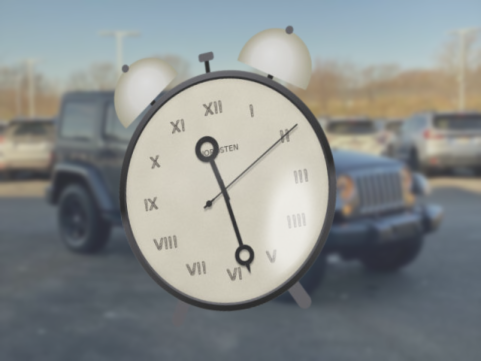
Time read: 11:28:10
